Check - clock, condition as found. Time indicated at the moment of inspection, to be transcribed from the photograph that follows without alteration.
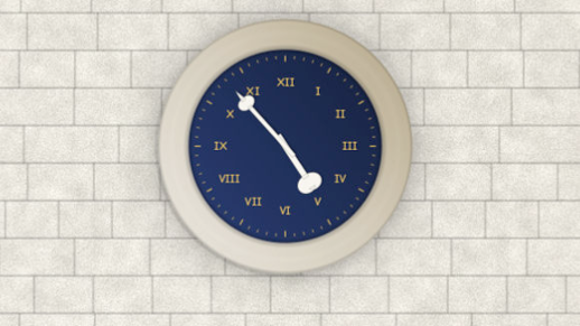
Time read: 4:53
